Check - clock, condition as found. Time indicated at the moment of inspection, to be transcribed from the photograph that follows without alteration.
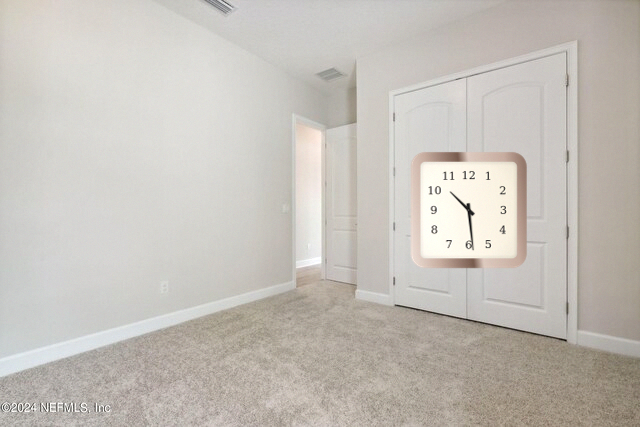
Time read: 10:29
